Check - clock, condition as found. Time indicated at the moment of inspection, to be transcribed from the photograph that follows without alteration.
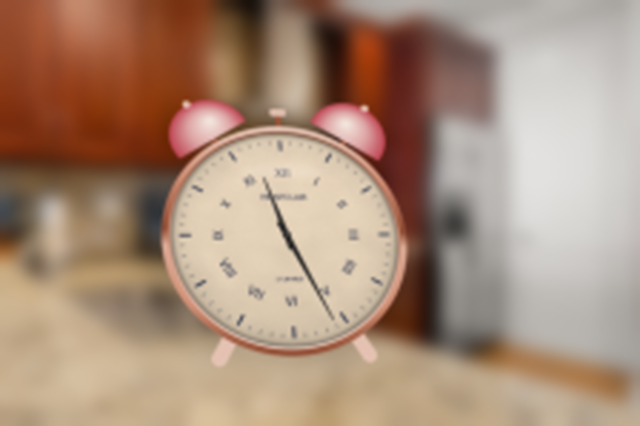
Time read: 11:26
